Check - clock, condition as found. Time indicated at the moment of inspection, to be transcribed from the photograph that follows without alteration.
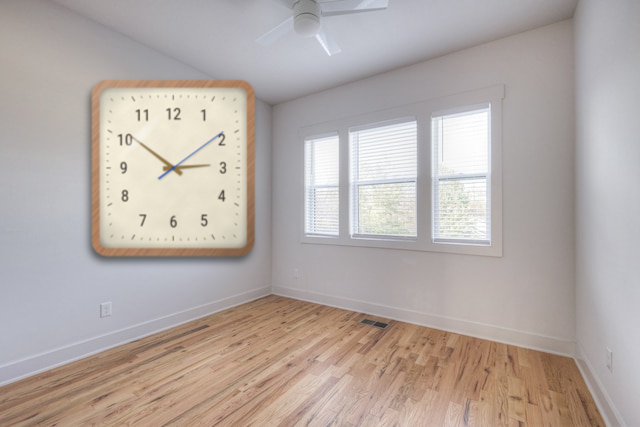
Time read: 2:51:09
